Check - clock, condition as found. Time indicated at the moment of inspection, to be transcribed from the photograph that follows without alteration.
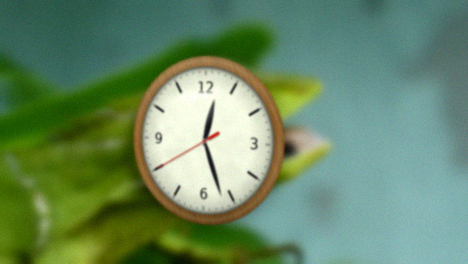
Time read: 12:26:40
